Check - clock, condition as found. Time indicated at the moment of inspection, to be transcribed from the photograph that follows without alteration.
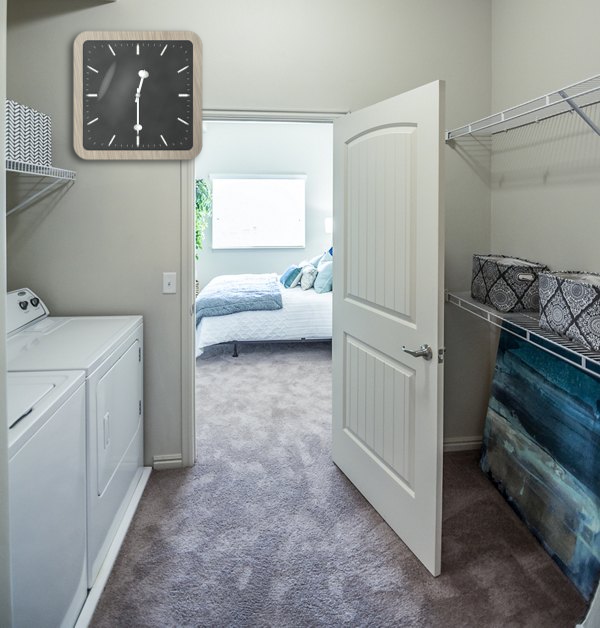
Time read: 12:30
